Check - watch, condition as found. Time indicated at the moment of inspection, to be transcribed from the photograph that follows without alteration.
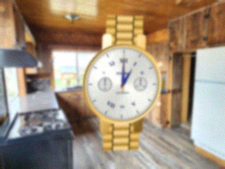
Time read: 1:00
